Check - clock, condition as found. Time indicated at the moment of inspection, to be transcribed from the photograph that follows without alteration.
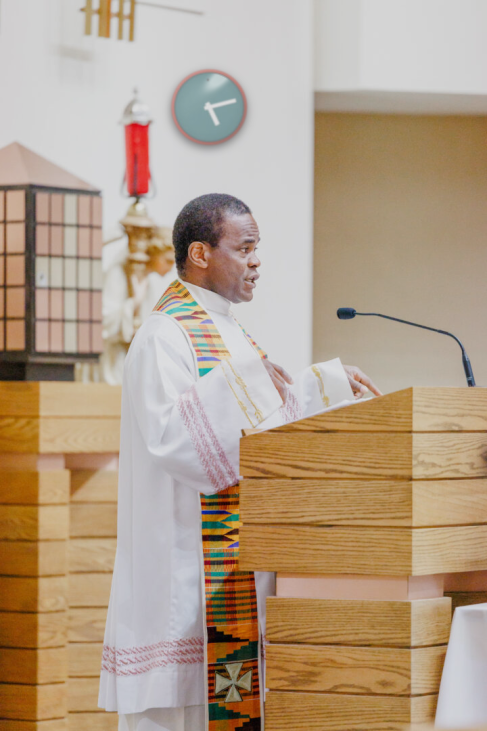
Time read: 5:13
